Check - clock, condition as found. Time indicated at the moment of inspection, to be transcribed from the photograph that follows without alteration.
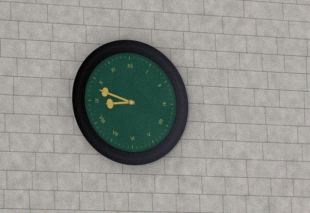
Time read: 8:48
